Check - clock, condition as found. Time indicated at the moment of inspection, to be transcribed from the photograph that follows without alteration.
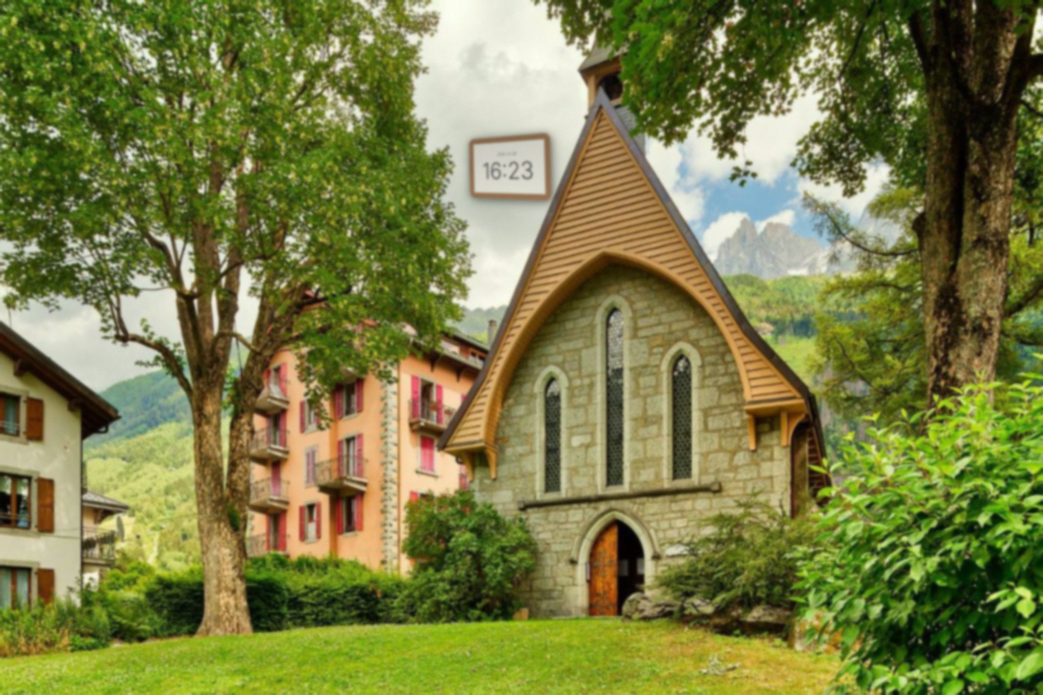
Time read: 16:23
